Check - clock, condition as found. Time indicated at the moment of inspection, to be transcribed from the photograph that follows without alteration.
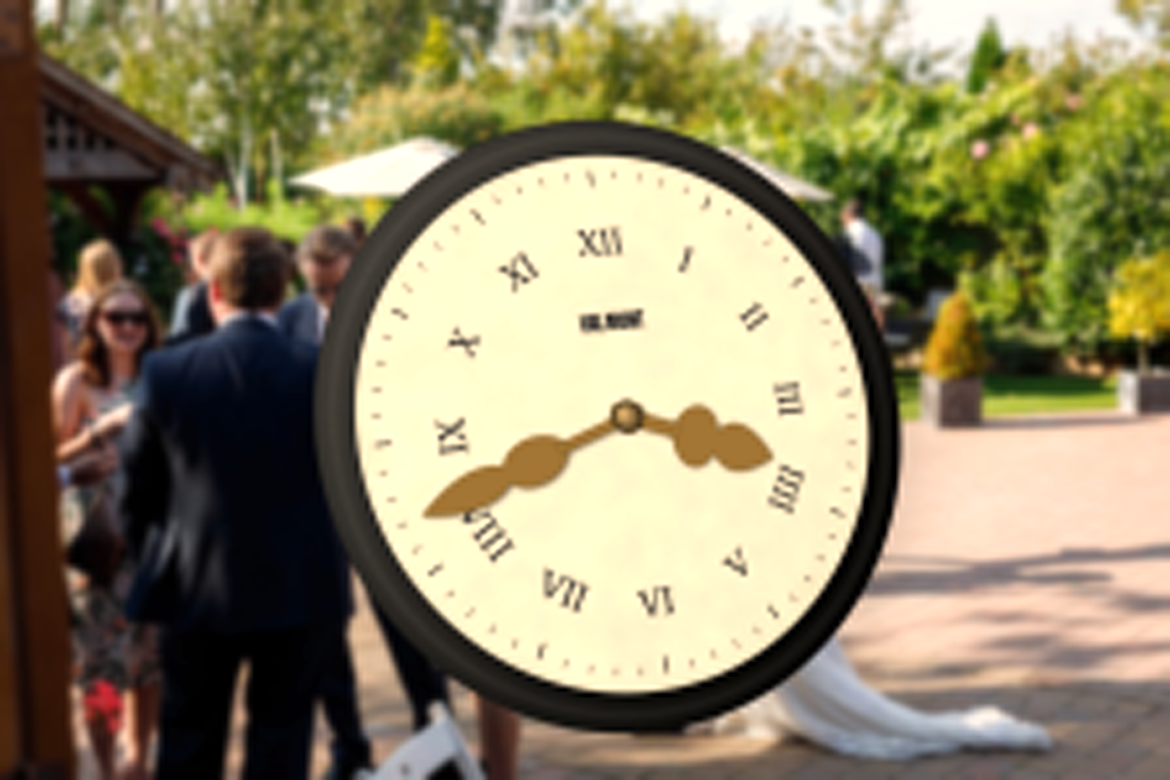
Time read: 3:42
